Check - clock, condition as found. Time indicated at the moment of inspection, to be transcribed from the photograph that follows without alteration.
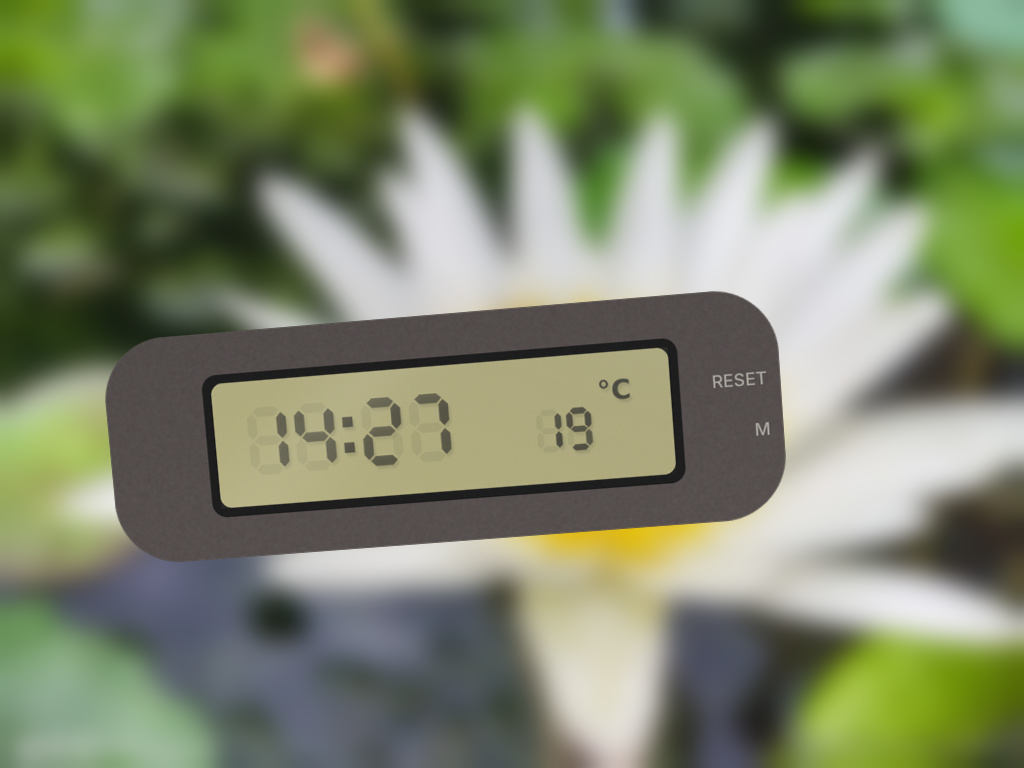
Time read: 14:27
